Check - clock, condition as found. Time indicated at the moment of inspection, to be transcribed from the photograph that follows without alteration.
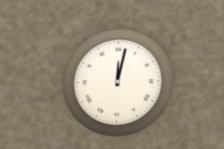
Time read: 12:02
